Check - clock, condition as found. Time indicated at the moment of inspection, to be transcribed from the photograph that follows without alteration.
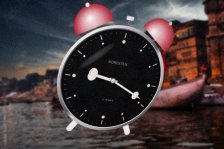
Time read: 9:19
